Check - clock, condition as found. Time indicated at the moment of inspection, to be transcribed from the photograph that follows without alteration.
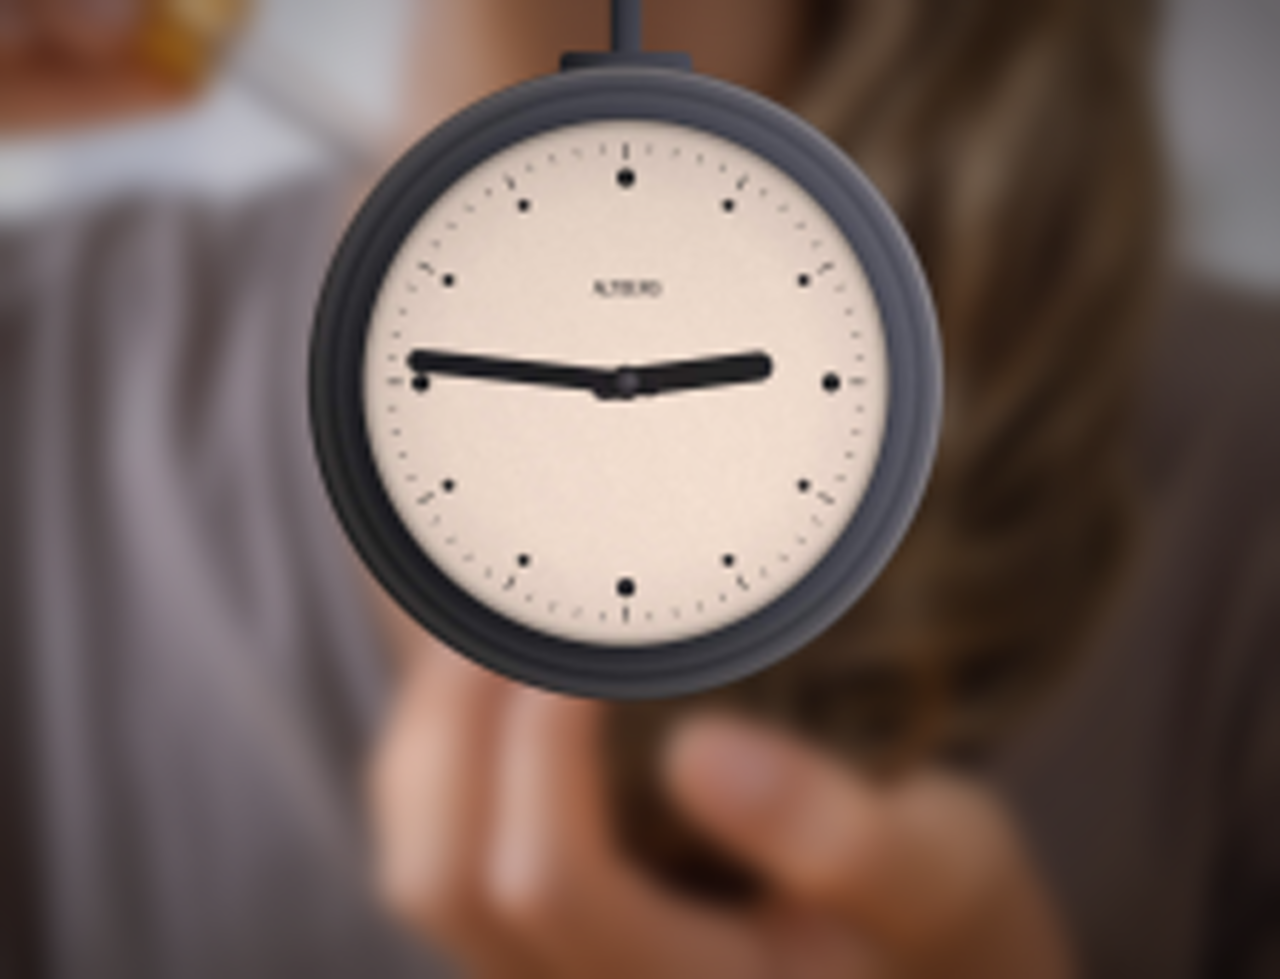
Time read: 2:46
